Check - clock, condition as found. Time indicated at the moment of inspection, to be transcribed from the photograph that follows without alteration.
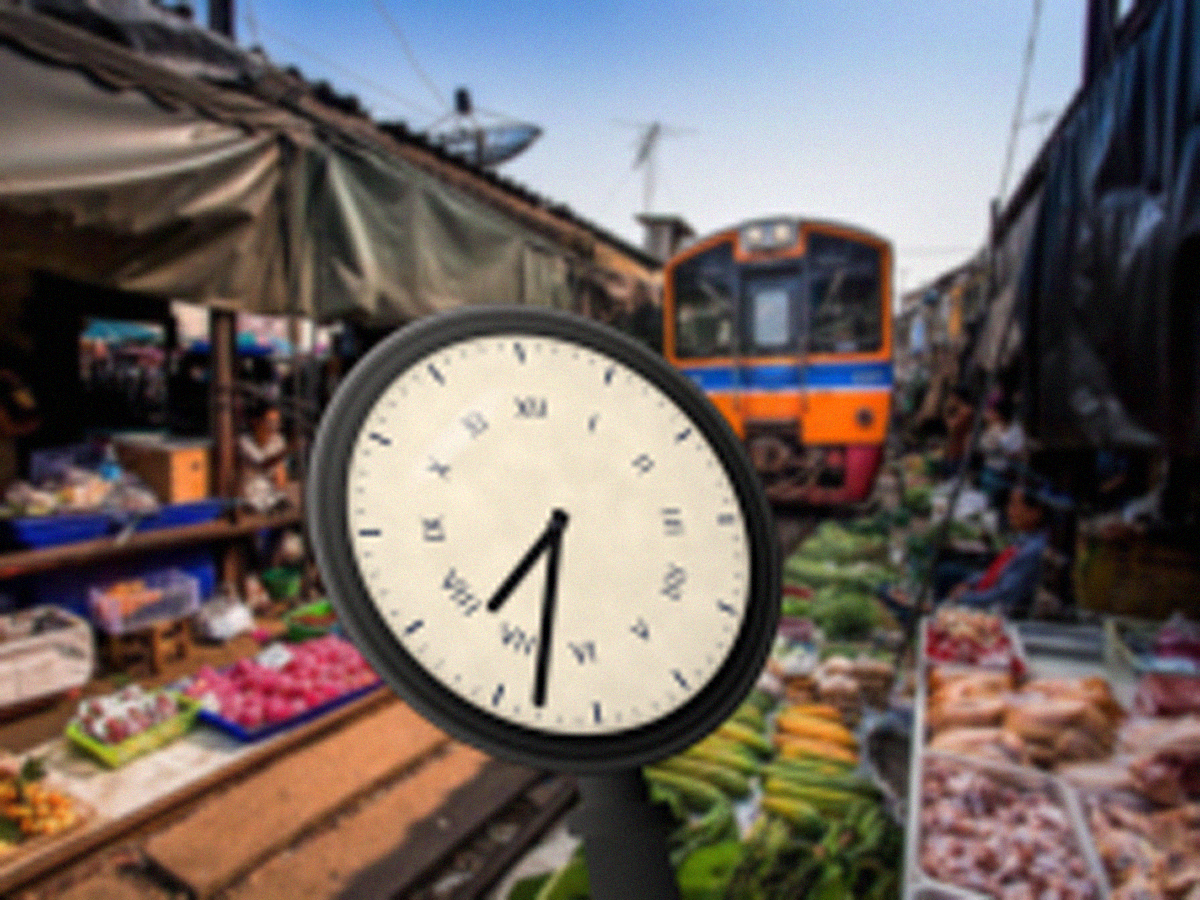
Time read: 7:33
